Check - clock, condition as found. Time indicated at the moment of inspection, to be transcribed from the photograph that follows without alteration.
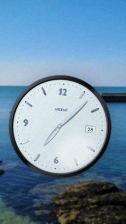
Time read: 7:07
